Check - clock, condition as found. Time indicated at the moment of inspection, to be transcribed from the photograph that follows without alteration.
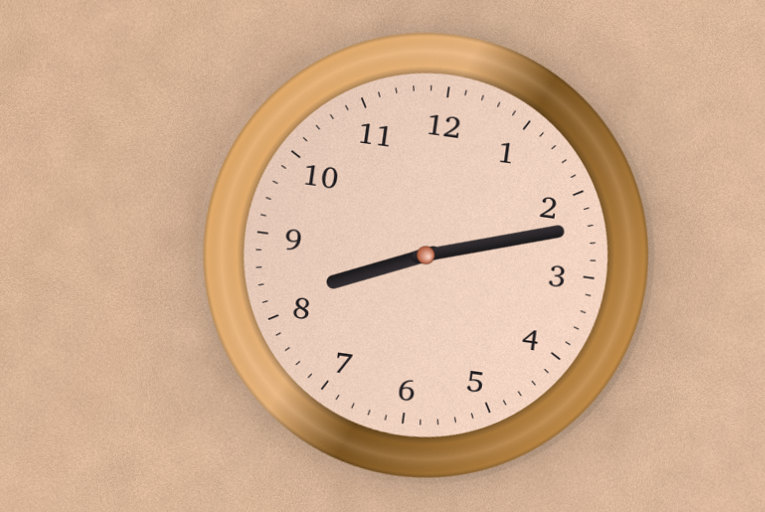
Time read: 8:12
